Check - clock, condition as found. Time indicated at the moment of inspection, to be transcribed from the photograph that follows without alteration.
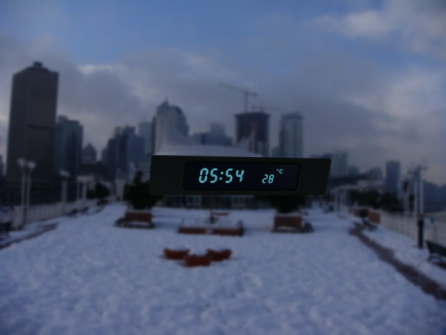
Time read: 5:54
